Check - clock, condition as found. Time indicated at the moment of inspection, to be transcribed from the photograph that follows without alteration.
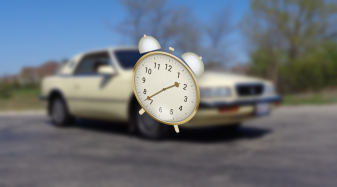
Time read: 1:37
